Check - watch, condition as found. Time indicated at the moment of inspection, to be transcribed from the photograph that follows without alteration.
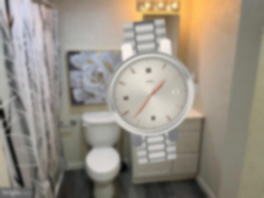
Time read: 1:37
